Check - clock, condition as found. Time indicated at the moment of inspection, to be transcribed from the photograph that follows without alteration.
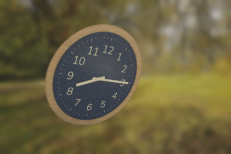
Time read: 8:15
